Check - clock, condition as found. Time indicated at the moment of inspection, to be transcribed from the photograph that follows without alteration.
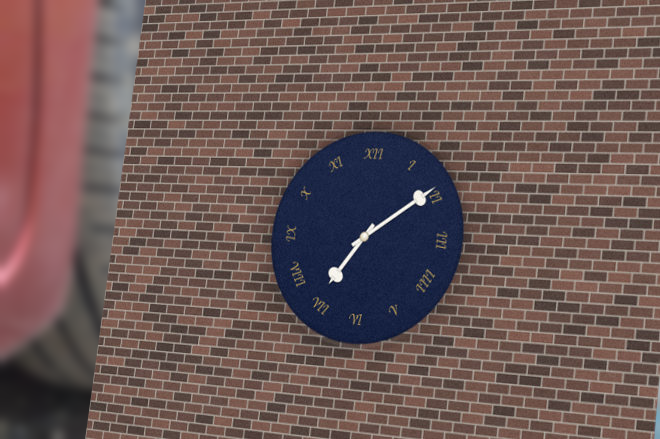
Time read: 7:09
